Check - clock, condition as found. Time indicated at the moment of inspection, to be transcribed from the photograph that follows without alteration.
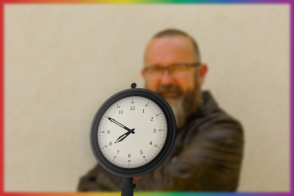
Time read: 7:50
